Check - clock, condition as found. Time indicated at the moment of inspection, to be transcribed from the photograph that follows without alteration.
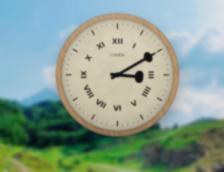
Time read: 3:10
